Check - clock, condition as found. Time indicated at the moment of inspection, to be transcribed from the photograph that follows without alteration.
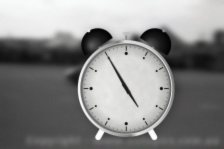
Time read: 4:55
